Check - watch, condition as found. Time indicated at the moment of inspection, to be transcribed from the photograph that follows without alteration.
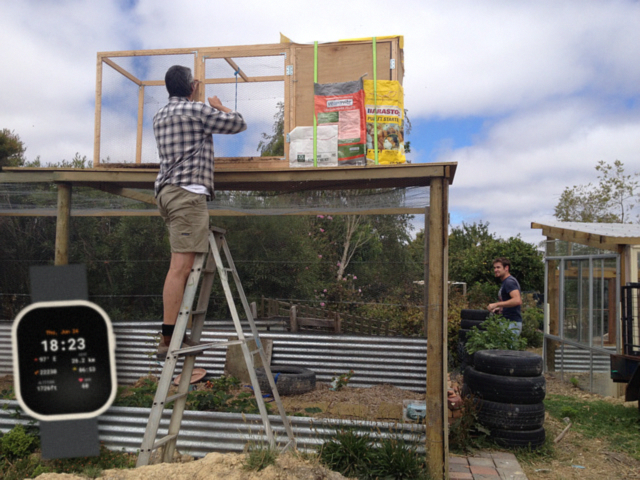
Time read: 18:23
